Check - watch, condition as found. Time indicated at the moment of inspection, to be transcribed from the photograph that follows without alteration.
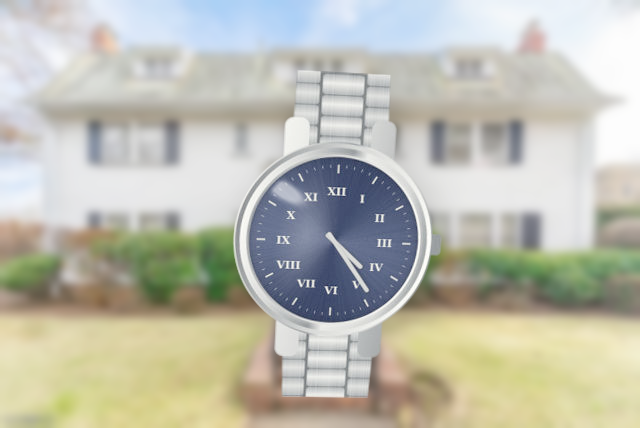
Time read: 4:24
